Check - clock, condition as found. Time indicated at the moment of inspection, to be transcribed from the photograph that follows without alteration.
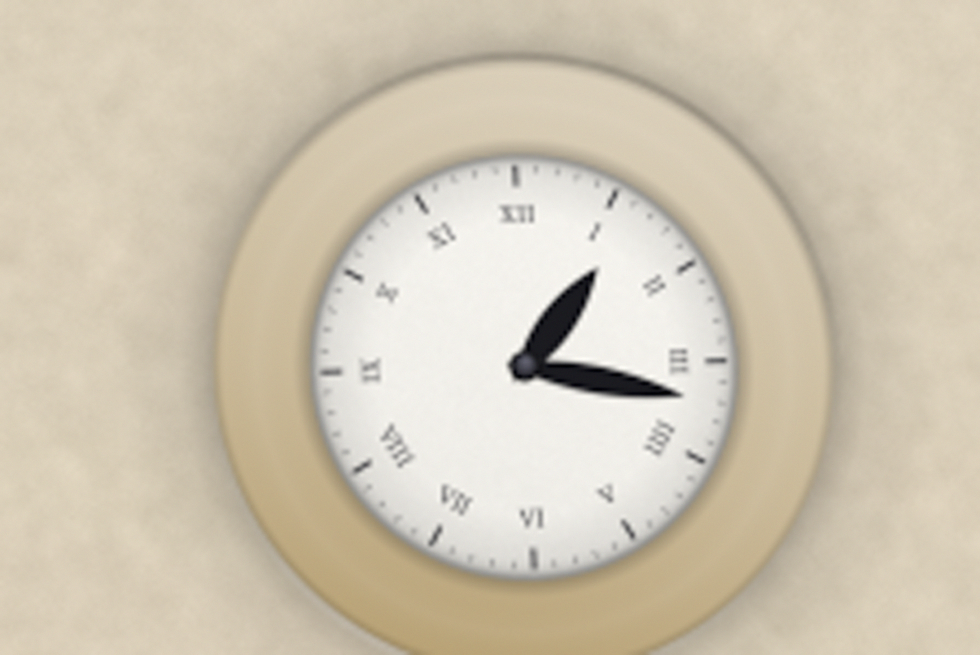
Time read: 1:17
